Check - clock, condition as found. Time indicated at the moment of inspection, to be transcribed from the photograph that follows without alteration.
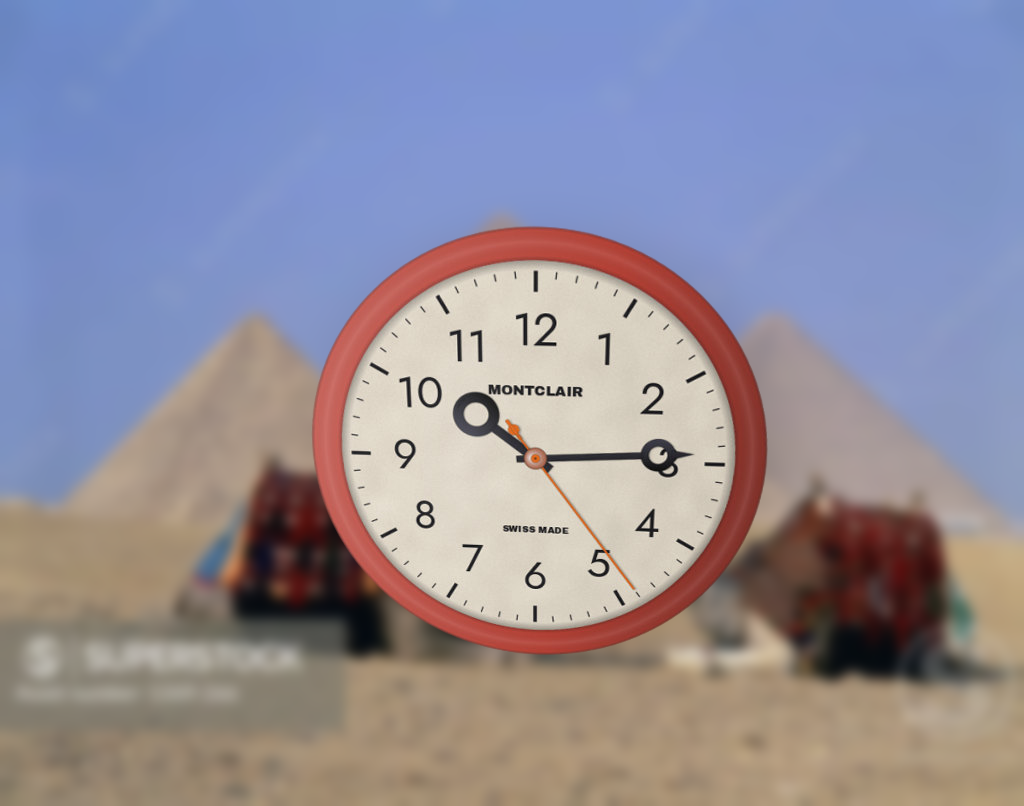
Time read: 10:14:24
